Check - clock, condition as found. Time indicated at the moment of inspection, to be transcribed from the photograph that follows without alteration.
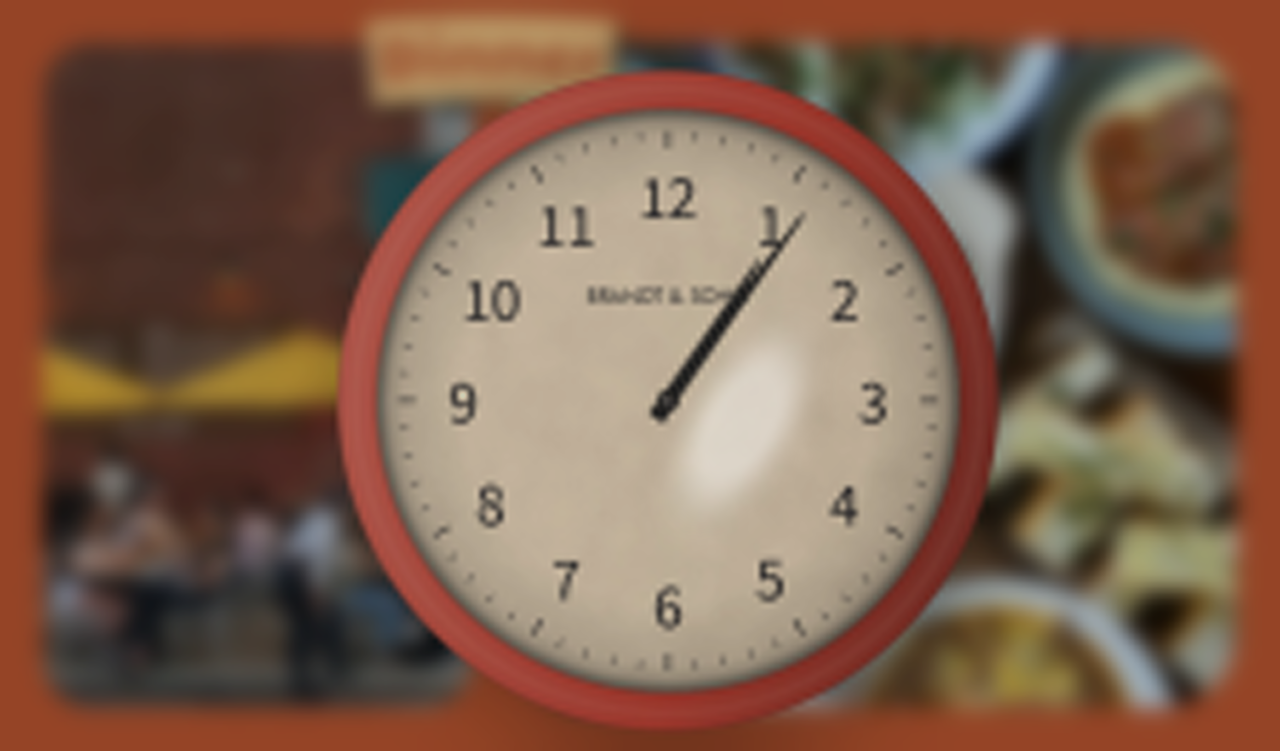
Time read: 1:06
